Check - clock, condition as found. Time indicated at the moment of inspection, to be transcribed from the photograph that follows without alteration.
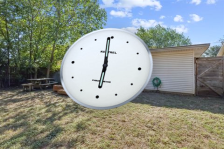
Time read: 5:59
